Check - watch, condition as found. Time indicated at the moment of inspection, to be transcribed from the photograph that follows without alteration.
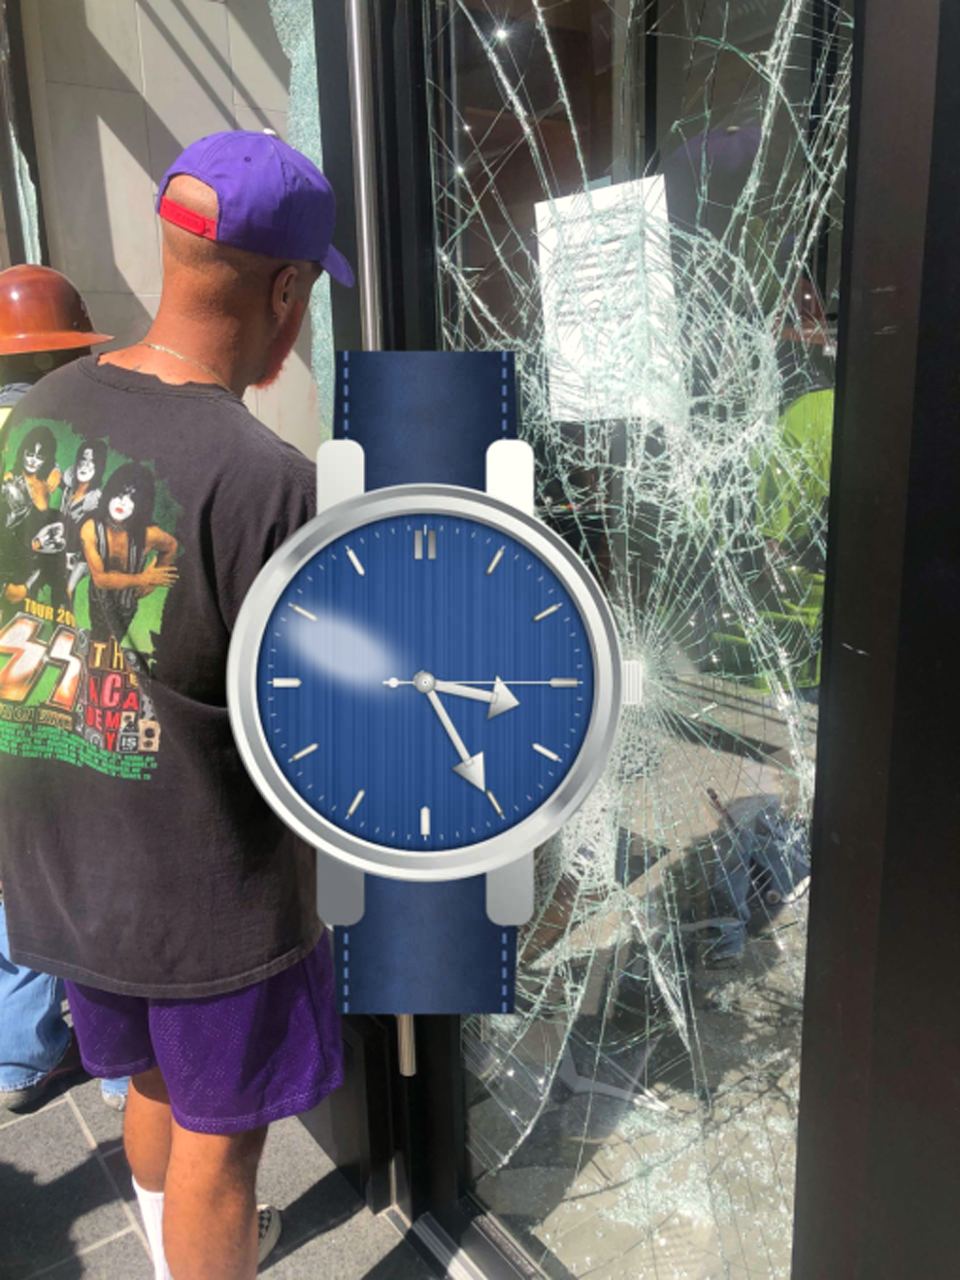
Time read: 3:25:15
